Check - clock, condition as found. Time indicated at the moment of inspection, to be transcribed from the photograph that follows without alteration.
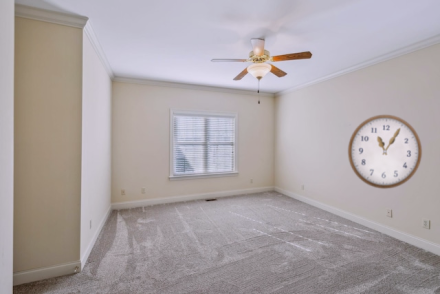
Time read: 11:05
